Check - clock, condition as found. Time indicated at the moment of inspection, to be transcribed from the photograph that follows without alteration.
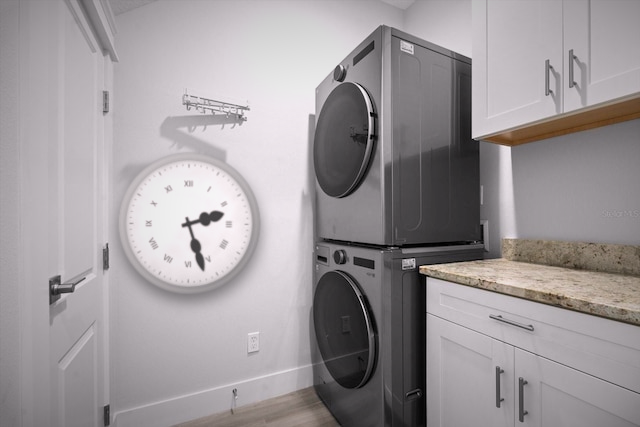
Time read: 2:27
